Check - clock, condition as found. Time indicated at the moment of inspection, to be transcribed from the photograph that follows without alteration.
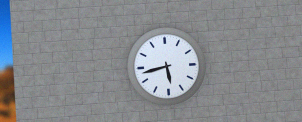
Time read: 5:43
